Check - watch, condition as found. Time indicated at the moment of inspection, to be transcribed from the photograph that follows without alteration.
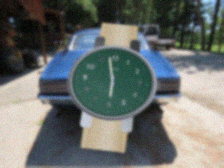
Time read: 5:58
